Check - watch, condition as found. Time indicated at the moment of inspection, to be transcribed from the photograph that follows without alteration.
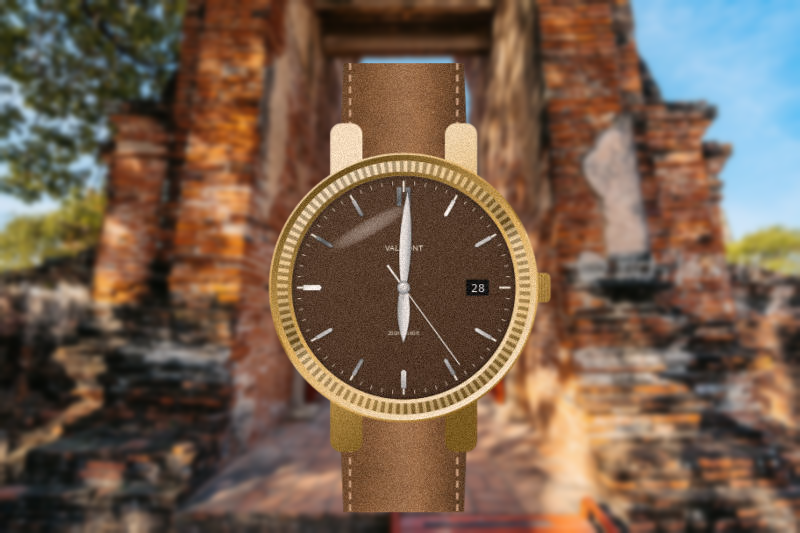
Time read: 6:00:24
